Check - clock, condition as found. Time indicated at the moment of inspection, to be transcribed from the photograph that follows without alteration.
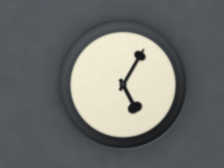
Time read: 5:05
